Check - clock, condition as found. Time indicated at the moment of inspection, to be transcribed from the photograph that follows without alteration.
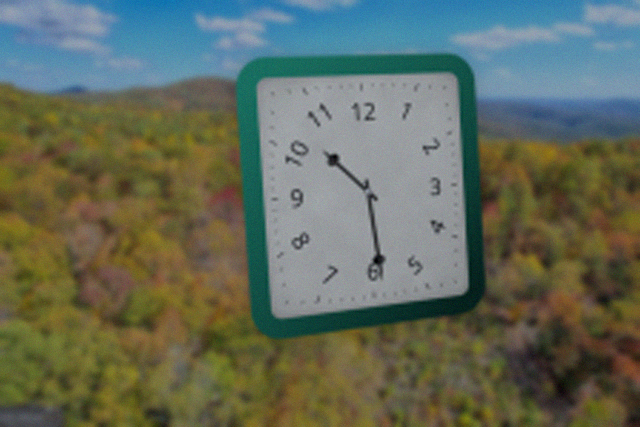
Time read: 10:29
